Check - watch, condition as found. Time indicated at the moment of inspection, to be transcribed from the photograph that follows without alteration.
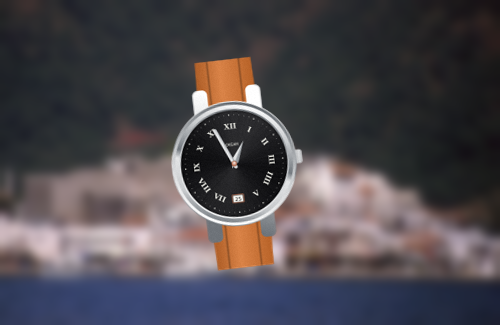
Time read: 12:56
